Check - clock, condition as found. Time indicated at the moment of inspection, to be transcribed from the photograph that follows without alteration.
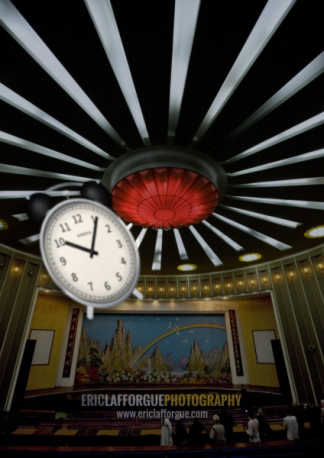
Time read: 10:06
